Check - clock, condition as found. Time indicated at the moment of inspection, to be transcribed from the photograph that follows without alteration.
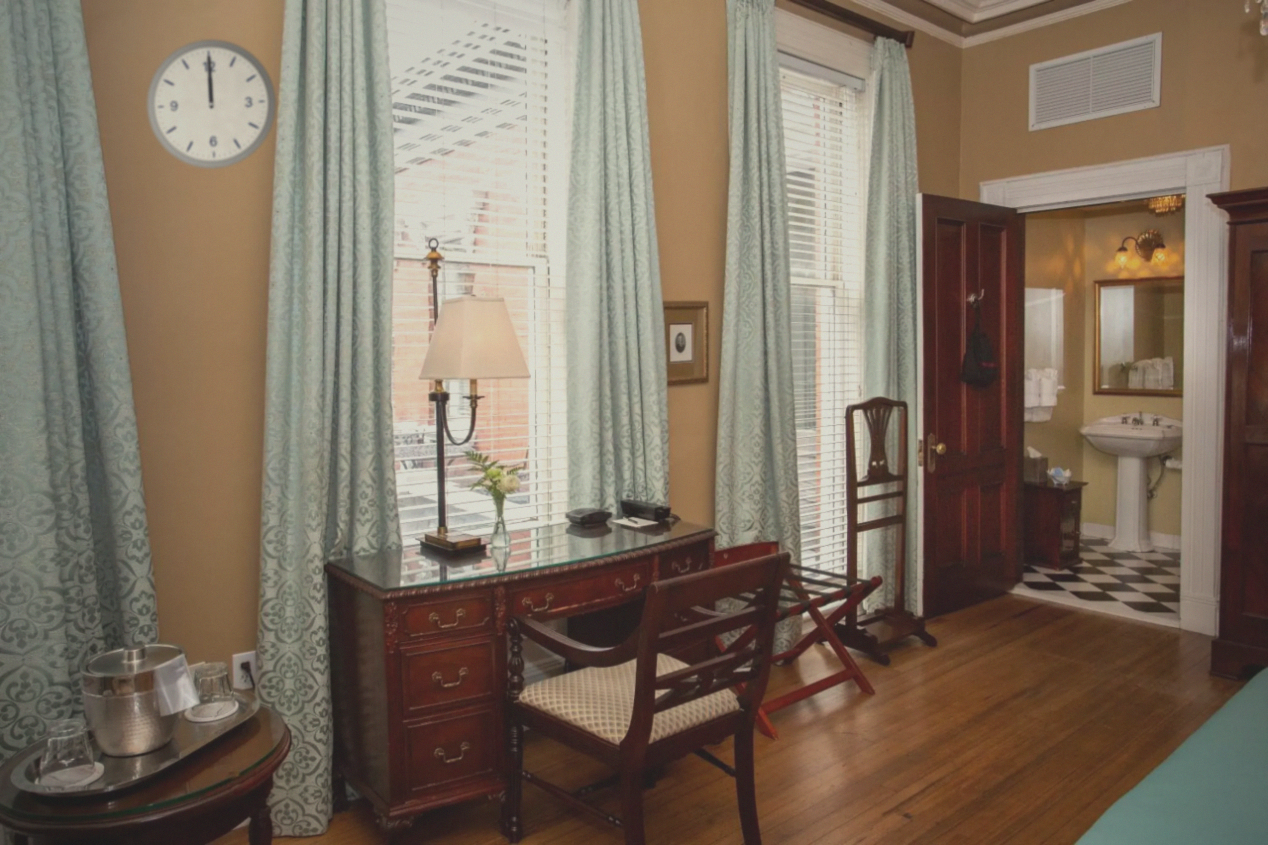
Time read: 12:00
